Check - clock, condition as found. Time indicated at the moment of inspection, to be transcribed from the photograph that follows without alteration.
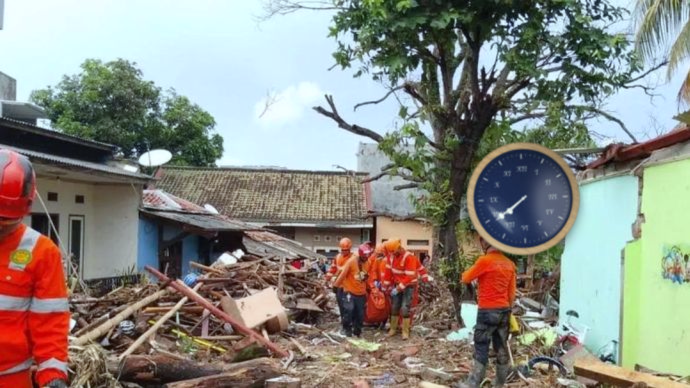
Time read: 7:39
